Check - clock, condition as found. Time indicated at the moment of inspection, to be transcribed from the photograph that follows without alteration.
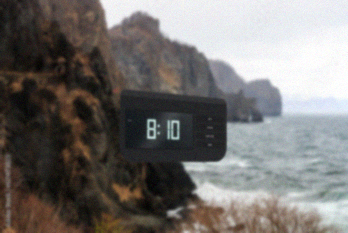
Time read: 8:10
